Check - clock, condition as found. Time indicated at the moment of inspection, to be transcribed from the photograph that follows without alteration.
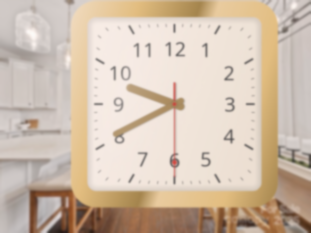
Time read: 9:40:30
